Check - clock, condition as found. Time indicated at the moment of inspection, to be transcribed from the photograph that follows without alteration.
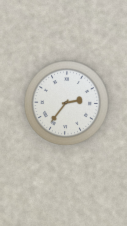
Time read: 2:36
